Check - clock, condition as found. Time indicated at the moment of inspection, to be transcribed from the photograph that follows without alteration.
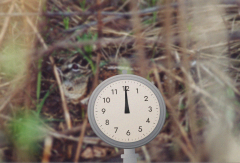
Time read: 12:00
